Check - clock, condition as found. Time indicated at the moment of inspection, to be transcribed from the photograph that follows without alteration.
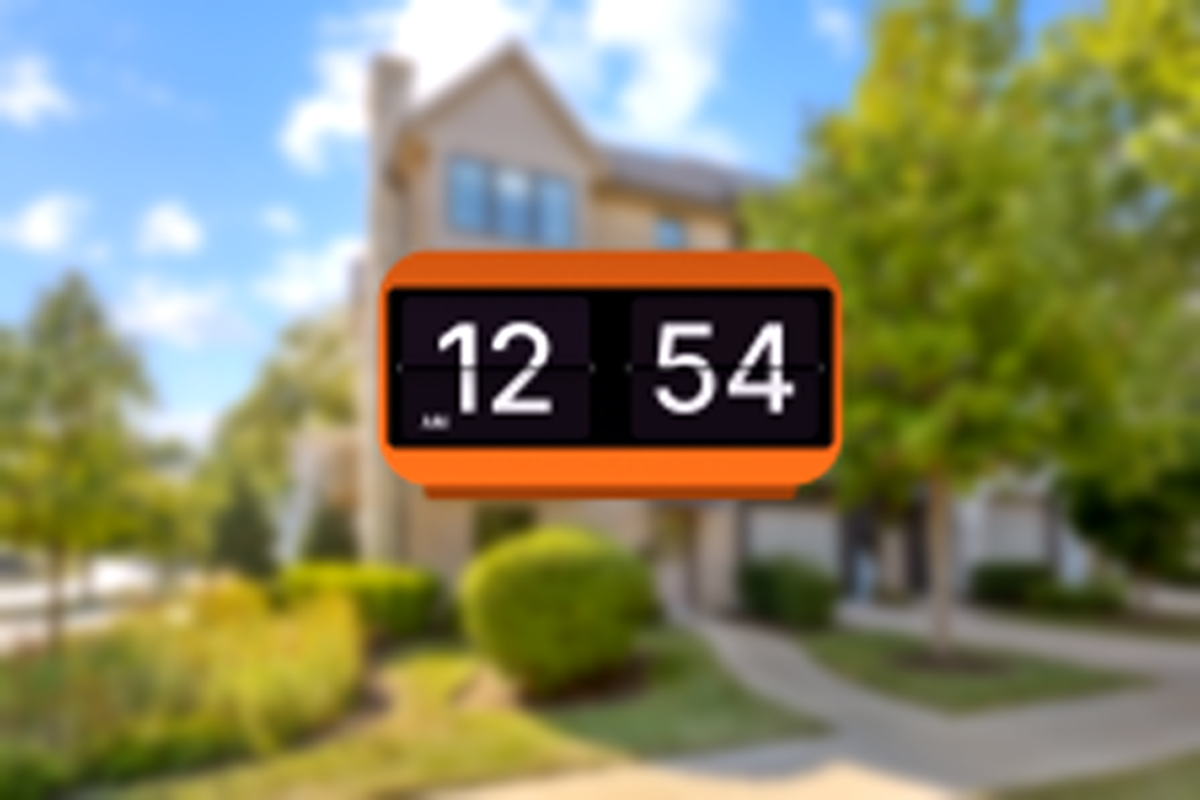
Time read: 12:54
